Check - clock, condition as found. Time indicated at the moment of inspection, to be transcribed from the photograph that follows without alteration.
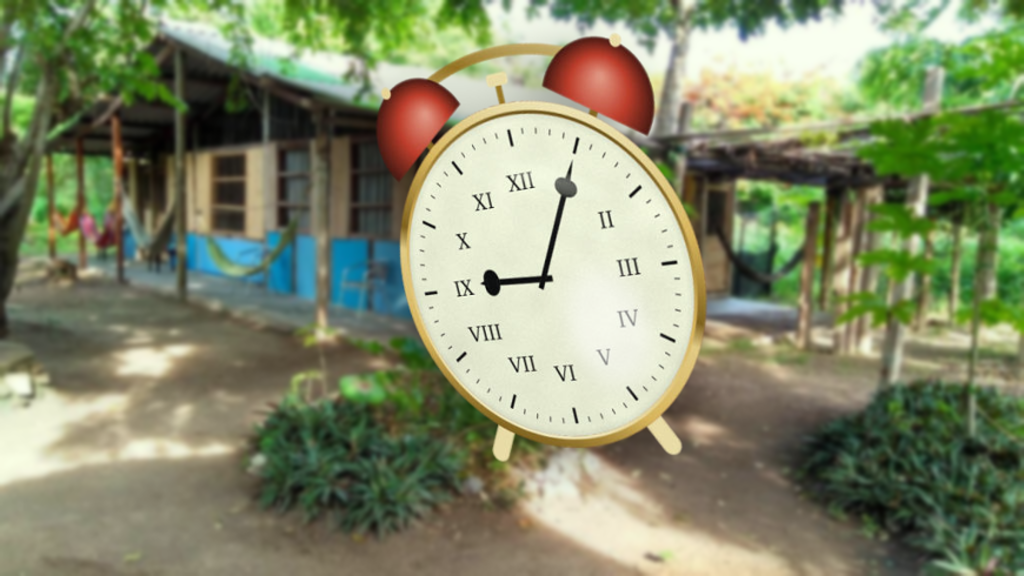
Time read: 9:05
